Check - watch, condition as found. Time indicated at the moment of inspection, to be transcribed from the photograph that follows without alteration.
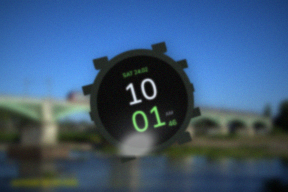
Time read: 10:01
